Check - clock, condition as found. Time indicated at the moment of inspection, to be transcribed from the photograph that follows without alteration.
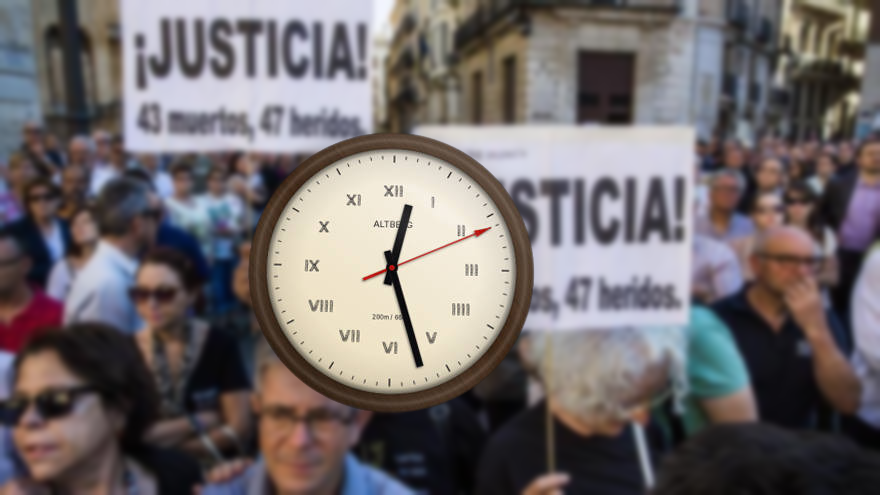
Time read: 12:27:11
